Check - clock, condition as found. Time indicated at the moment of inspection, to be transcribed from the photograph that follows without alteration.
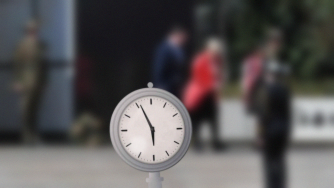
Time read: 5:56
